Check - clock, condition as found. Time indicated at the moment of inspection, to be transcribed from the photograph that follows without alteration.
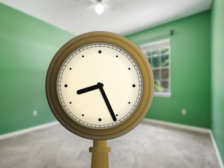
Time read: 8:26
